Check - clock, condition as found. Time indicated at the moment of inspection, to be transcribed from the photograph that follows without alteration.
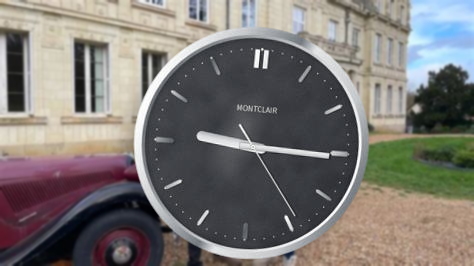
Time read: 9:15:24
